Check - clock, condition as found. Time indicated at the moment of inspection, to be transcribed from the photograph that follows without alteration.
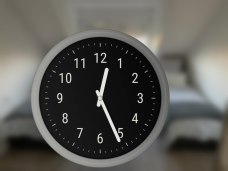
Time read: 12:26
